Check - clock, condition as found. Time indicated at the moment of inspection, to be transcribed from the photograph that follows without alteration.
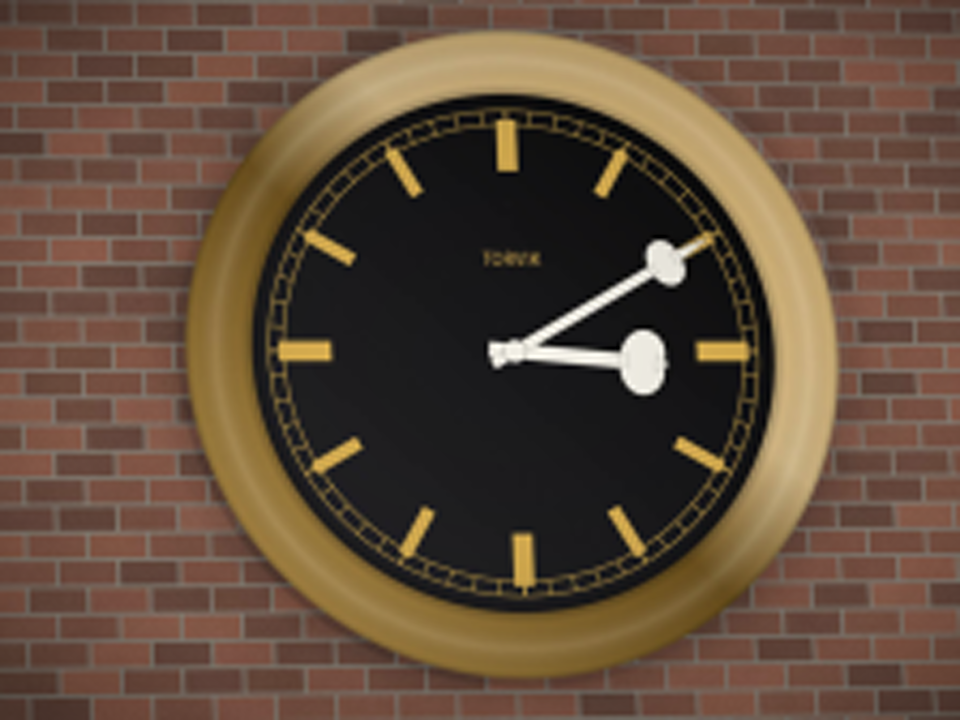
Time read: 3:10
